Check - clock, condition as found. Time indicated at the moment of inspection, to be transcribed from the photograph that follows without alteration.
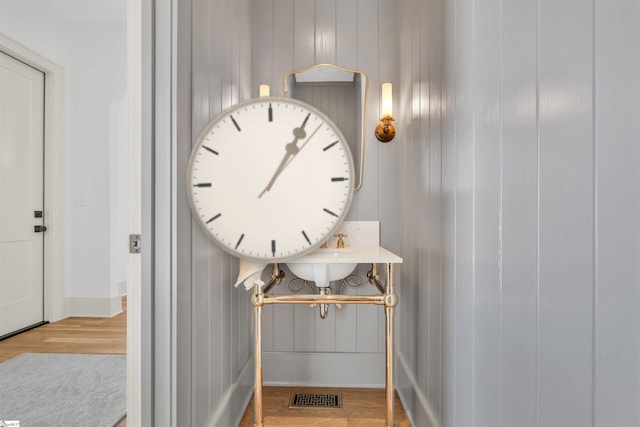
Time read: 1:05:07
